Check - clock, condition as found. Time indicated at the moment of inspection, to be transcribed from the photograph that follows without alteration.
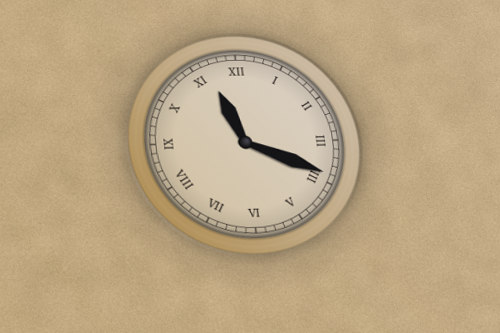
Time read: 11:19
